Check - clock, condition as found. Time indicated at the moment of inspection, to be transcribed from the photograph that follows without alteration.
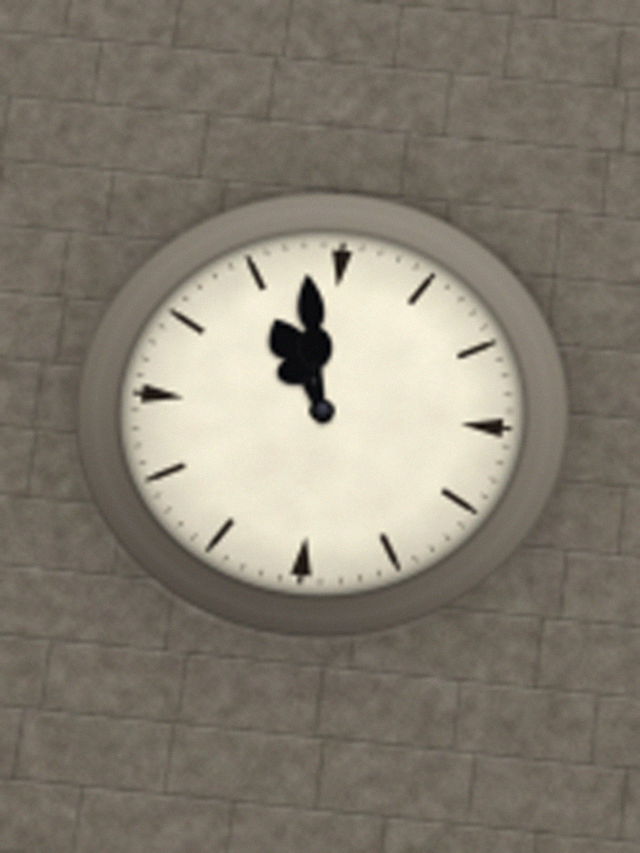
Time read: 10:58
